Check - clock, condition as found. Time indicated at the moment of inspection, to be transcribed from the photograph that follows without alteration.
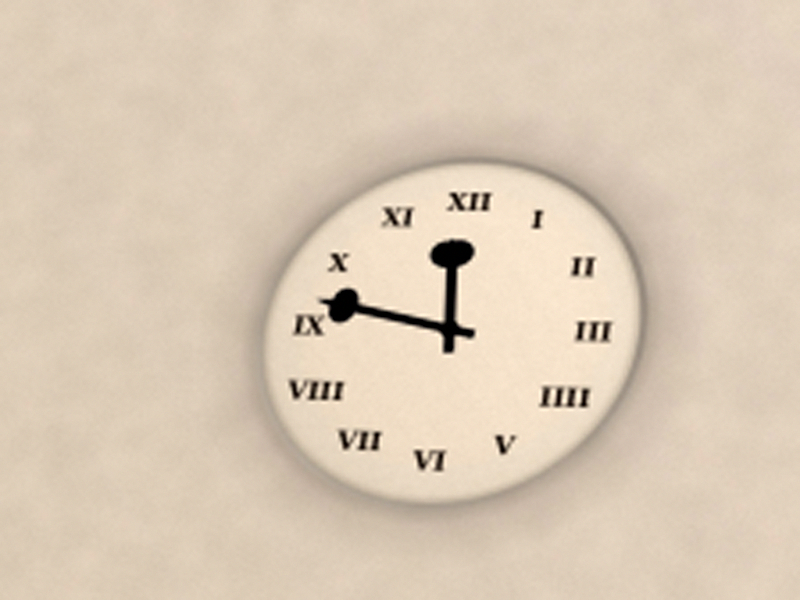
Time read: 11:47
